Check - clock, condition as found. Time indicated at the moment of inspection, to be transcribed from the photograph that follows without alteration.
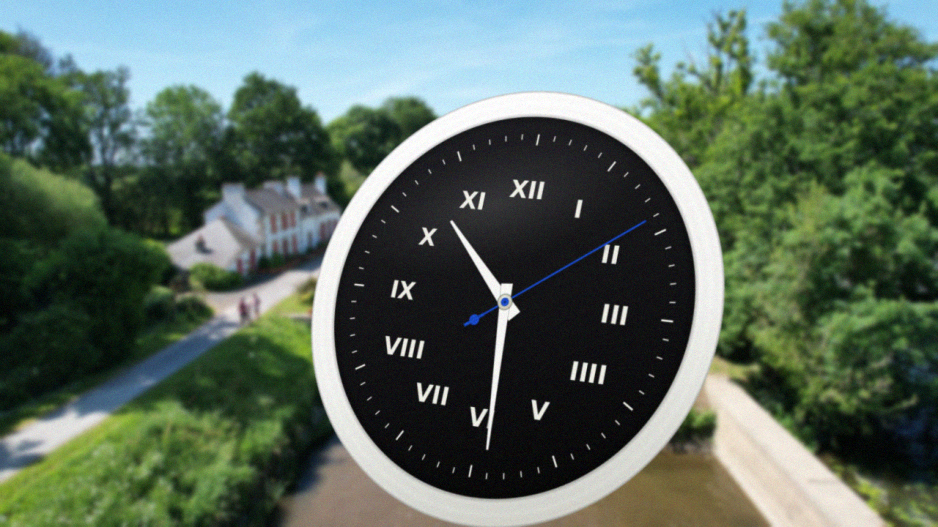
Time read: 10:29:09
